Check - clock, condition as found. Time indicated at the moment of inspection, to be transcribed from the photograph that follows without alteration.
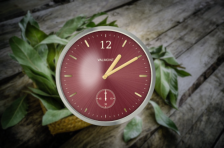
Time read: 1:10
